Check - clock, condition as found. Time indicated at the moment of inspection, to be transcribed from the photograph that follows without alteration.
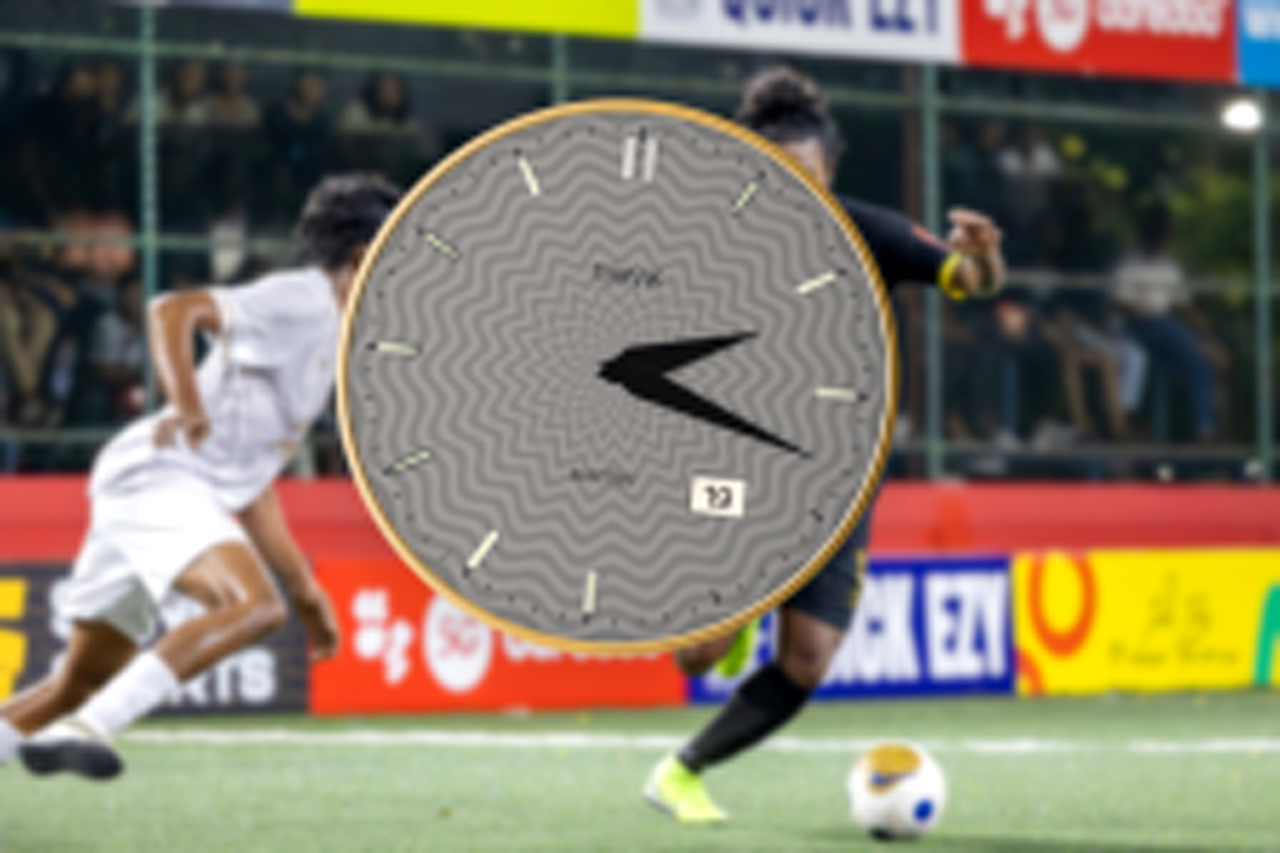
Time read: 2:18
